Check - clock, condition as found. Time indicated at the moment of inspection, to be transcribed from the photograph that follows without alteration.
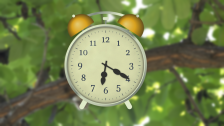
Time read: 6:20
